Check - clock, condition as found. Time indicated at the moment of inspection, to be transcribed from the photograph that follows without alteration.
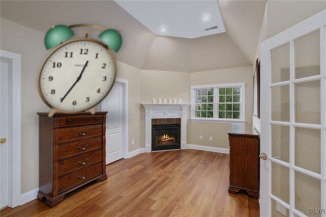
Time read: 12:35
